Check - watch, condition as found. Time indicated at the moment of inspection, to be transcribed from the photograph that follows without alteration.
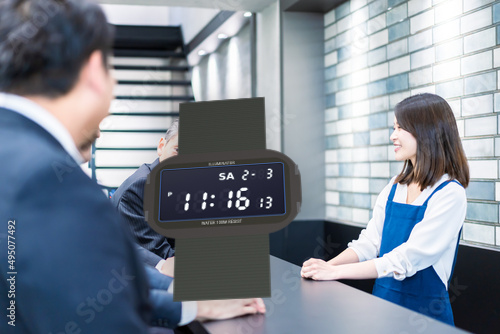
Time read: 11:16:13
